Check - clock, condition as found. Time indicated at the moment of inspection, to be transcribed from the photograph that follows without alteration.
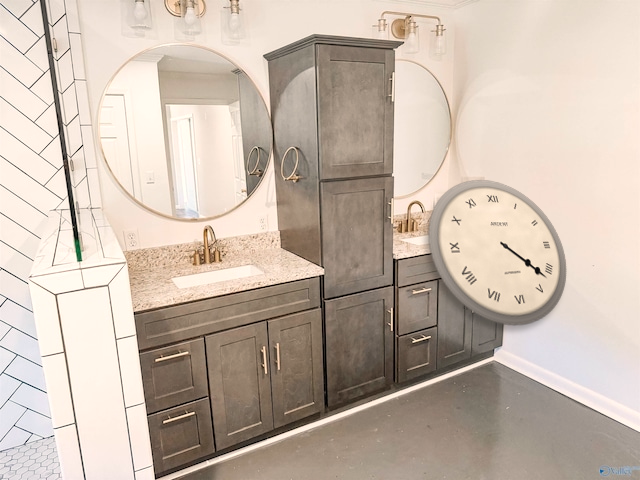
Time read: 4:22
